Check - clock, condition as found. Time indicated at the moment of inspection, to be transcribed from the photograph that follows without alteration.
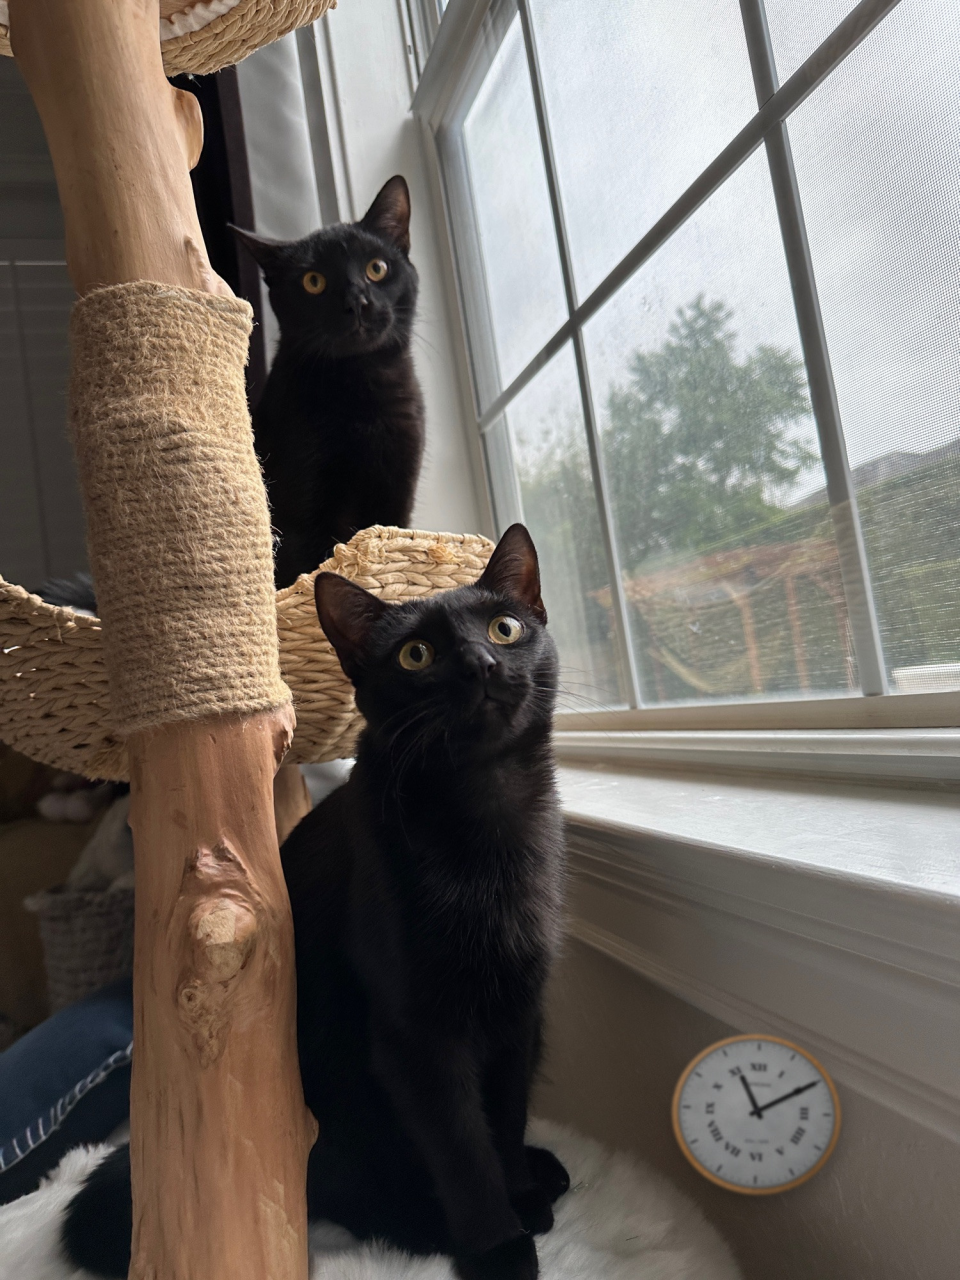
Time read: 11:10
